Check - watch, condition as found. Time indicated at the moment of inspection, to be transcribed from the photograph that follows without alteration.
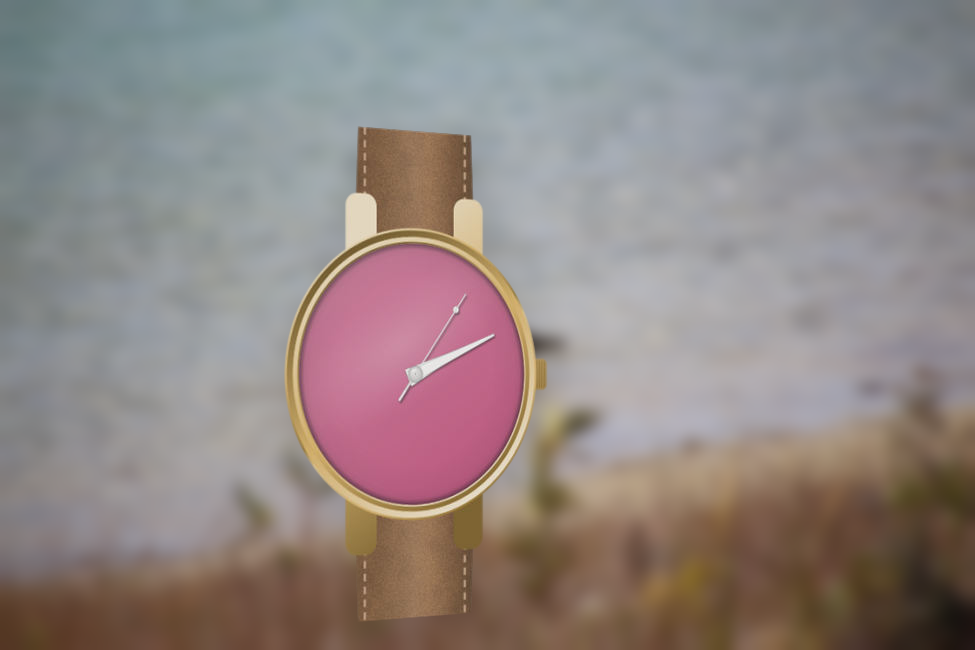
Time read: 2:11:06
